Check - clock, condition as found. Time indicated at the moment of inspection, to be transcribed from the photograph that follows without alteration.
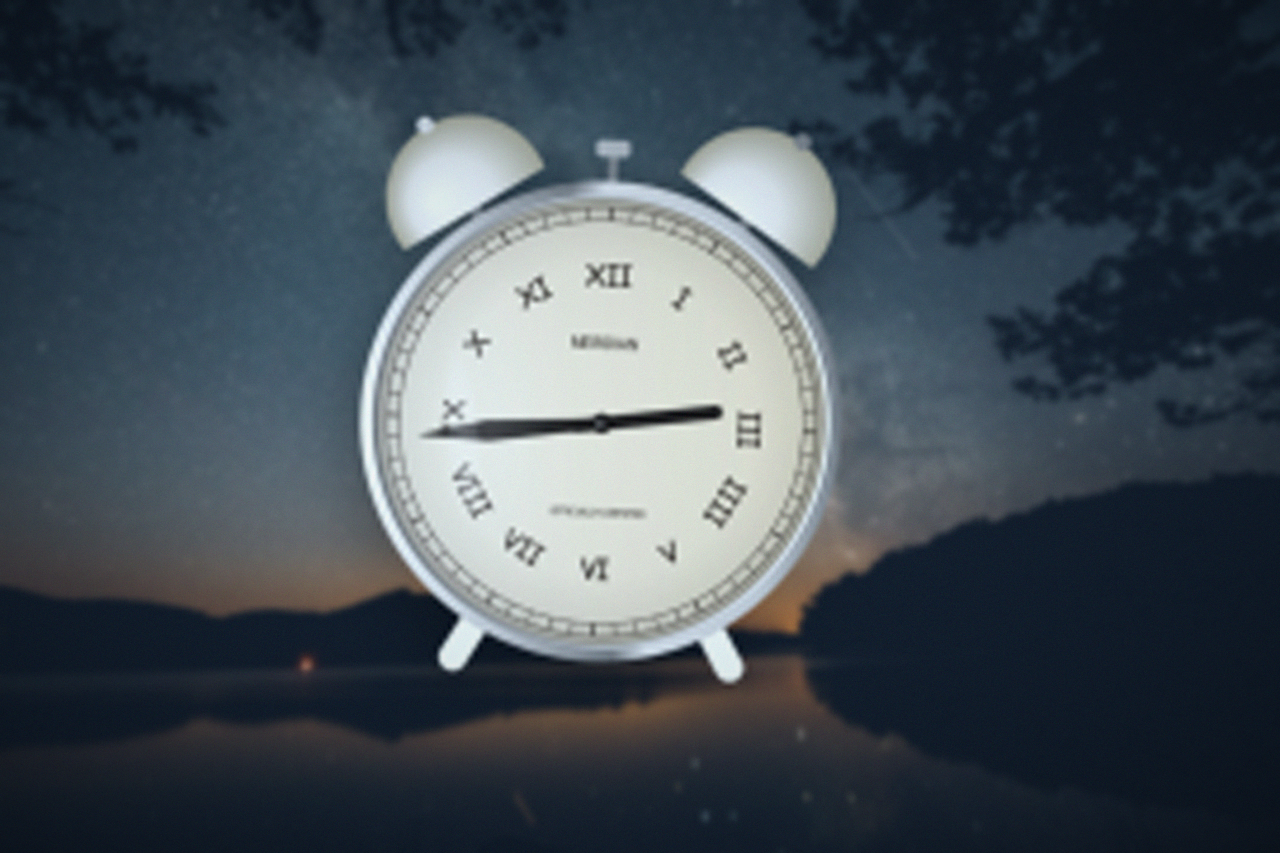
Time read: 2:44
